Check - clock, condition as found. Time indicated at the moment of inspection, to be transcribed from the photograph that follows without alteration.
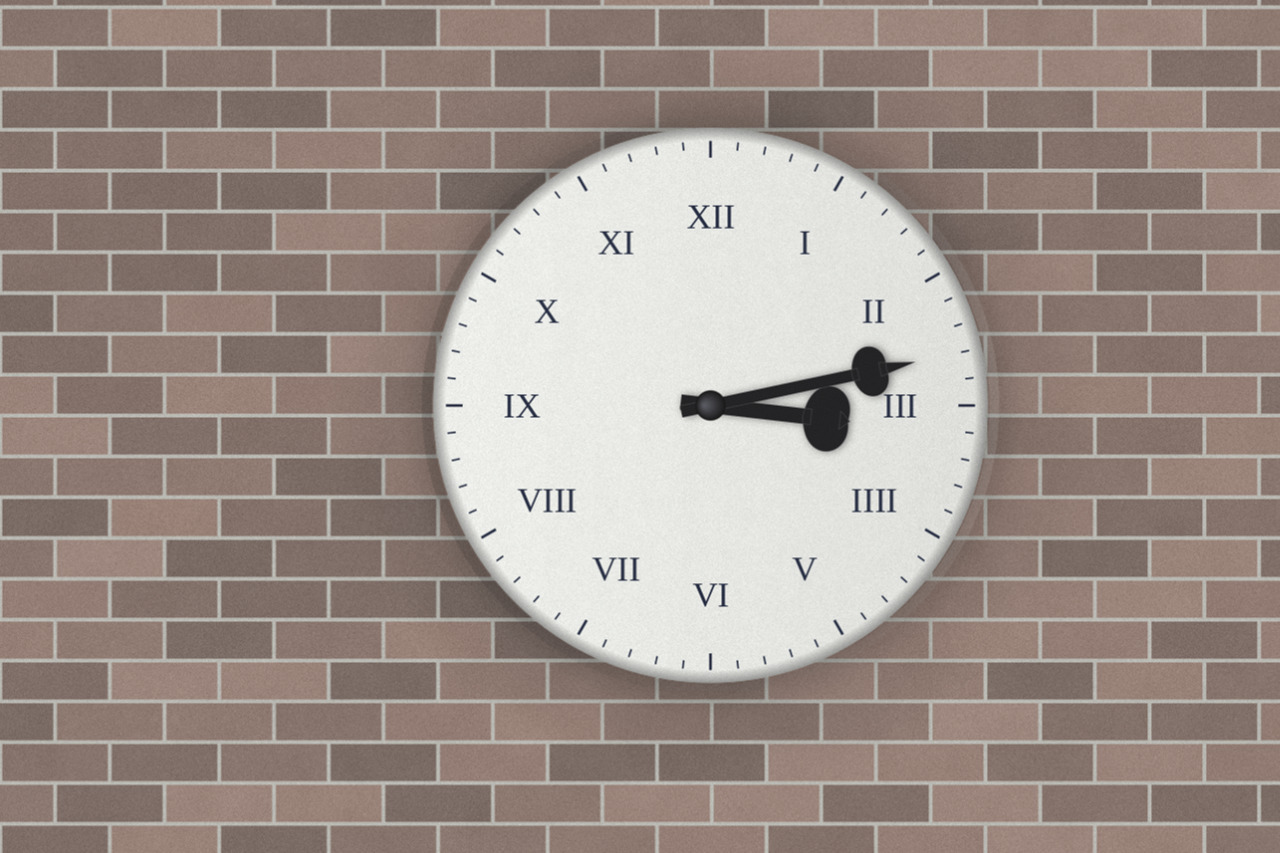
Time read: 3:13
